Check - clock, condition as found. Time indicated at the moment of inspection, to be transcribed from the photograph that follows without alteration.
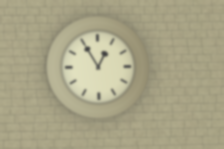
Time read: 12:55
